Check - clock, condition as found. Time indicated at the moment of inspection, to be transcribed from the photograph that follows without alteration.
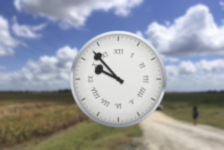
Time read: 9:53
